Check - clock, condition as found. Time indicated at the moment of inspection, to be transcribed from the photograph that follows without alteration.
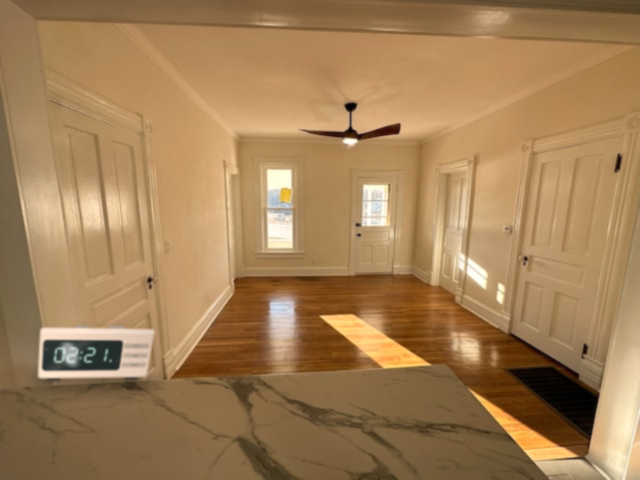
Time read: 2:21
